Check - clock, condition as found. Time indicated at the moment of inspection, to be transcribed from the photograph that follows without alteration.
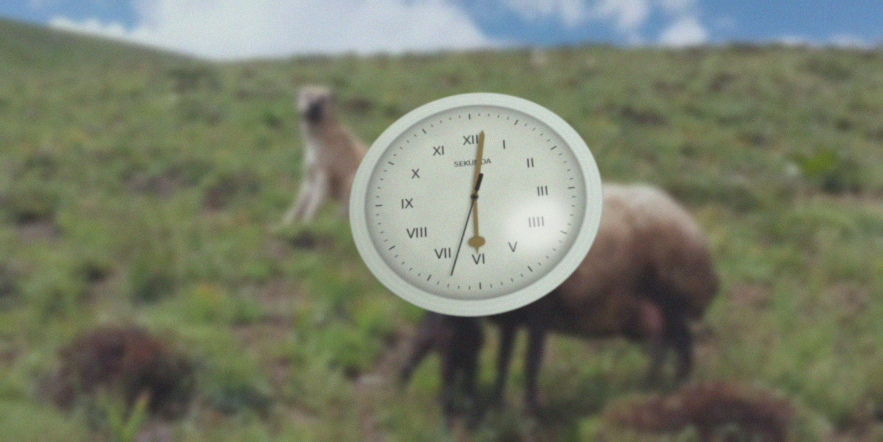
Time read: 6:01:33
